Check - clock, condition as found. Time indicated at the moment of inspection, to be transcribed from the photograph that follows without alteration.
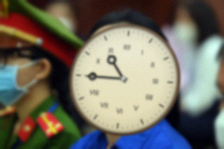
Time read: 10:45
